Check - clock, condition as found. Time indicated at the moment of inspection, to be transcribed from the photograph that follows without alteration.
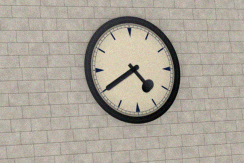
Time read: 4:40
